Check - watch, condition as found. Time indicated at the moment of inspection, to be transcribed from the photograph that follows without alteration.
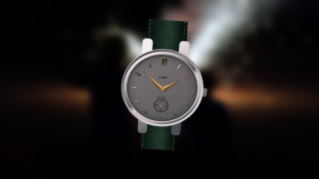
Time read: 1:52
